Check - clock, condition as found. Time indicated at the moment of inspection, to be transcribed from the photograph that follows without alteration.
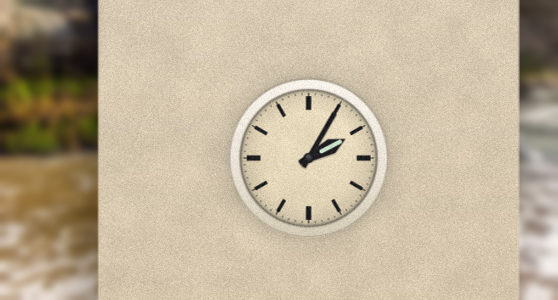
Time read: 2:05
